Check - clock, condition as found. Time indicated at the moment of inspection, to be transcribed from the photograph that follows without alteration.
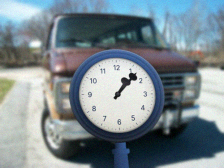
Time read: 1:07
